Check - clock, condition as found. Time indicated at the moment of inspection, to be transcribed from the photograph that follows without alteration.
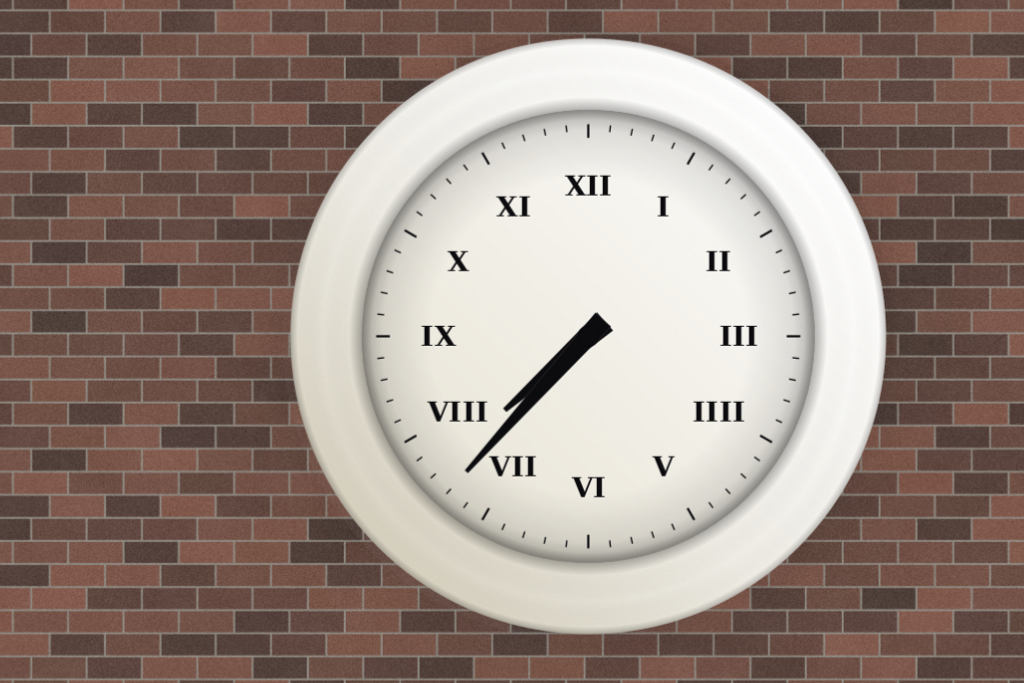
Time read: 7:37
